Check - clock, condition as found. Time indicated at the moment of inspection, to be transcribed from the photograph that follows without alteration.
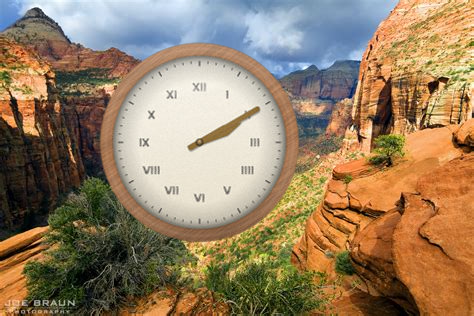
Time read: 2:10
